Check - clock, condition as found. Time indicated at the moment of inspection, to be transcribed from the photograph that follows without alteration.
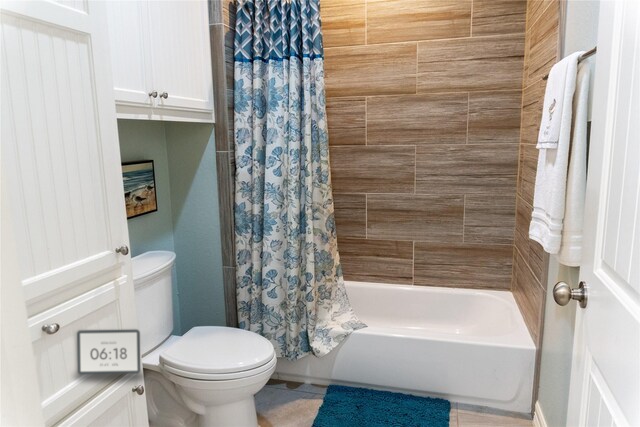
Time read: 6:18
